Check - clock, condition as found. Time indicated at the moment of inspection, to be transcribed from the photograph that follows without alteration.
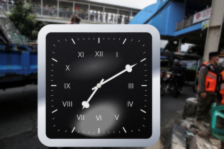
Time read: 7:10
